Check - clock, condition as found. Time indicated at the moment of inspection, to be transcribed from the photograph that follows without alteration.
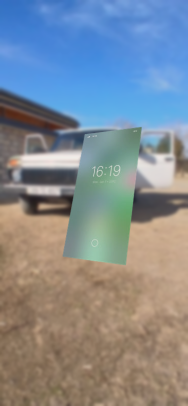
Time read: 16:19
